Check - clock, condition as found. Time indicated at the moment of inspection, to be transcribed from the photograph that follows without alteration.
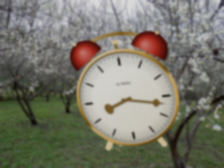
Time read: 8:17
